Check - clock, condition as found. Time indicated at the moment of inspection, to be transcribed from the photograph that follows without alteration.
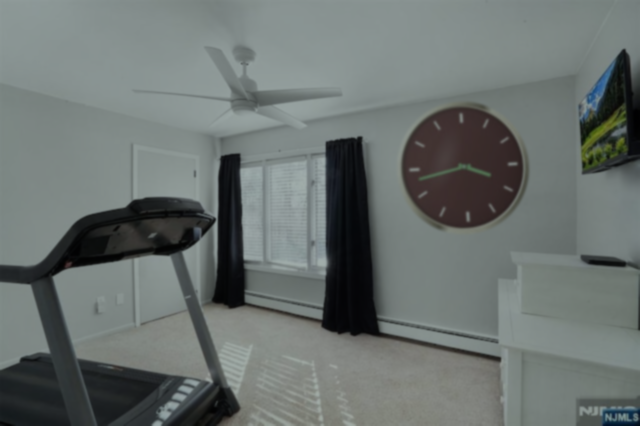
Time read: 3:43
